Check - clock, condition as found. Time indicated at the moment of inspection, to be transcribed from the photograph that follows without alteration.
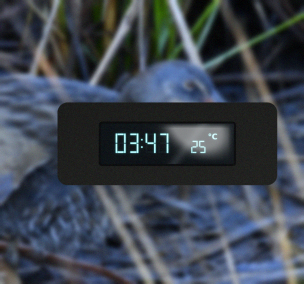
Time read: 3:47
